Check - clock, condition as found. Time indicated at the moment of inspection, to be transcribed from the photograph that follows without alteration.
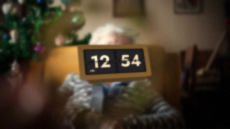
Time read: 12:54
